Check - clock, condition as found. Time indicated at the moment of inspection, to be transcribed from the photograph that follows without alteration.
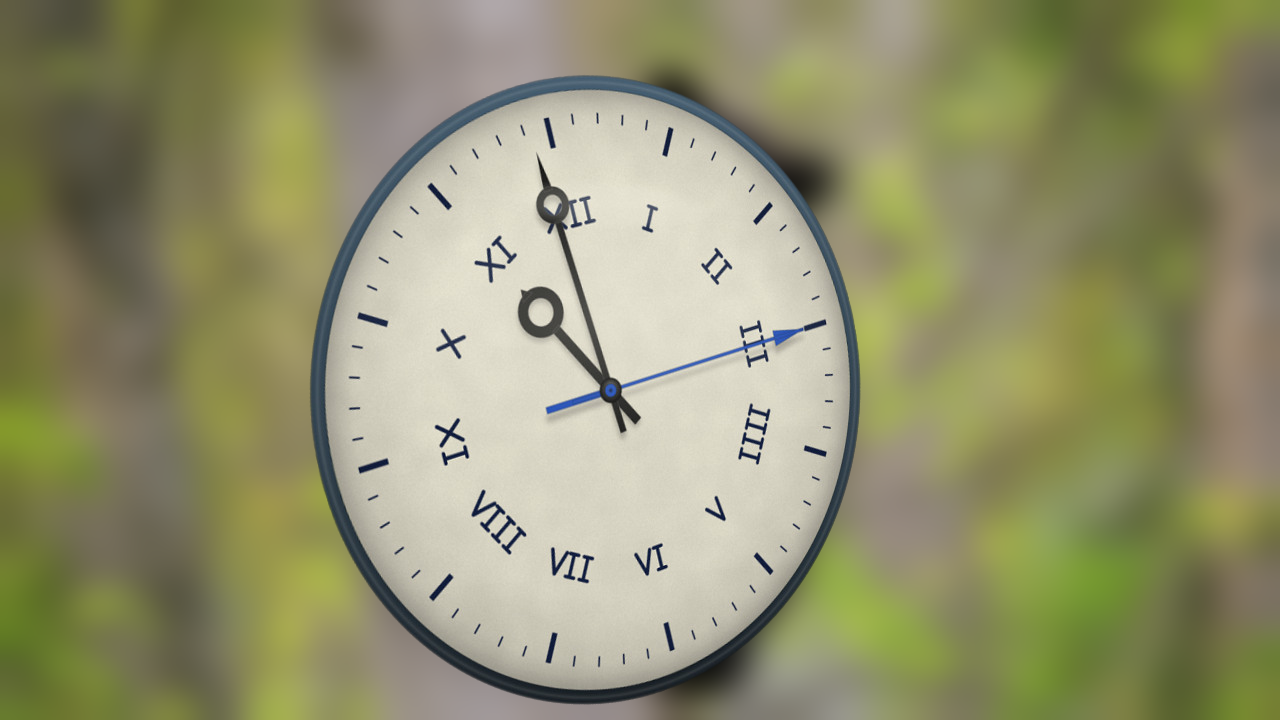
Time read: 10:59:15
